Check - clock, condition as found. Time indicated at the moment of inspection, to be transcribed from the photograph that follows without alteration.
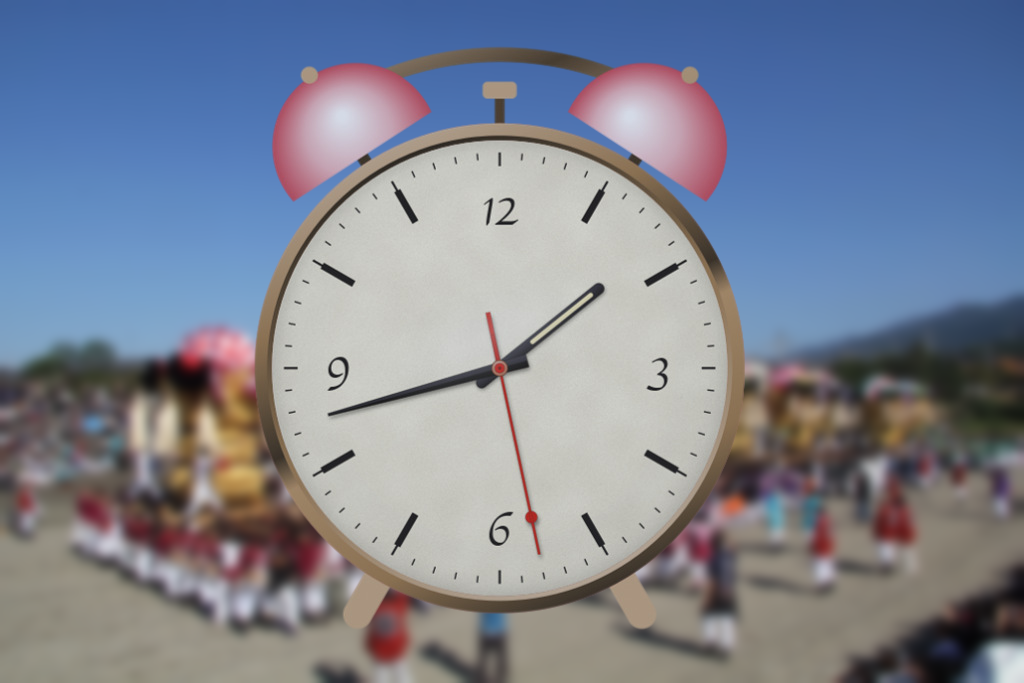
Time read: 1:42:28
